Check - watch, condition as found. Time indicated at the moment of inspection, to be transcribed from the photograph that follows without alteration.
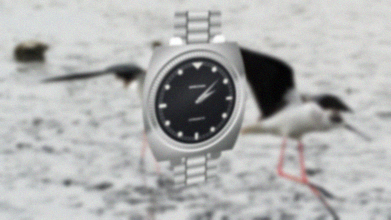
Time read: 2:08
